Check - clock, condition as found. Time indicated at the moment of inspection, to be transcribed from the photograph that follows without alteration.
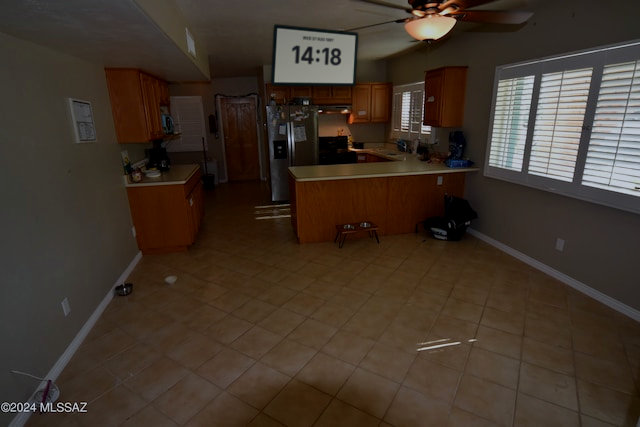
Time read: 14:18
